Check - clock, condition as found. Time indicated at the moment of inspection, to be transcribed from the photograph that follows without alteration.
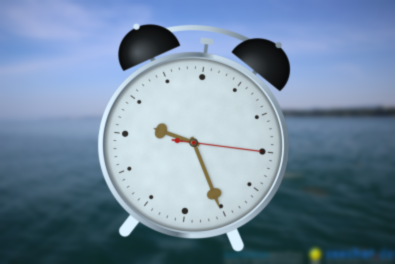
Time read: 9:25:15
